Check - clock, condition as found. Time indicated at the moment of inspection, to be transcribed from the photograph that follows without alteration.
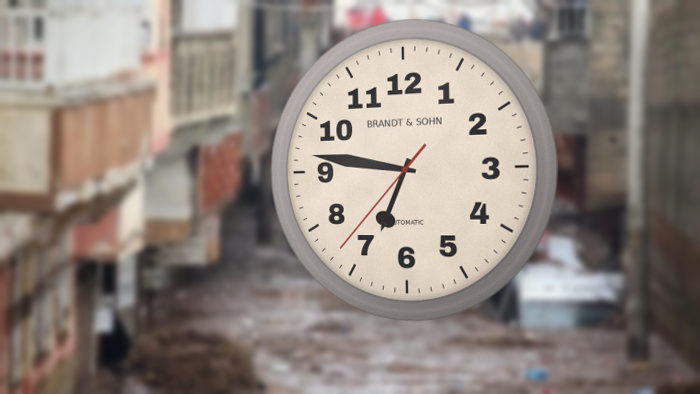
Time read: 6:46:37
